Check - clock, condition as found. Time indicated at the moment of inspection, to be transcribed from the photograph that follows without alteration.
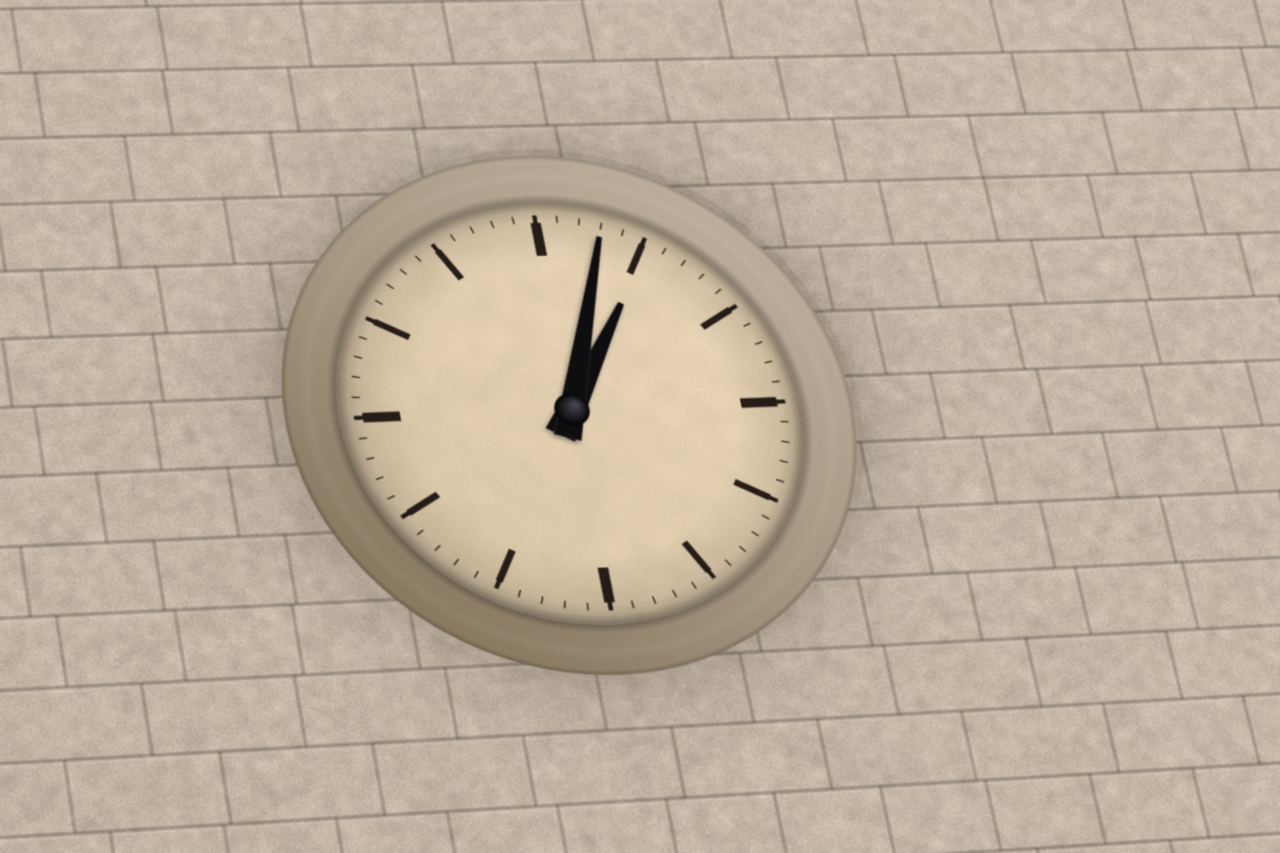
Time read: 1:03
